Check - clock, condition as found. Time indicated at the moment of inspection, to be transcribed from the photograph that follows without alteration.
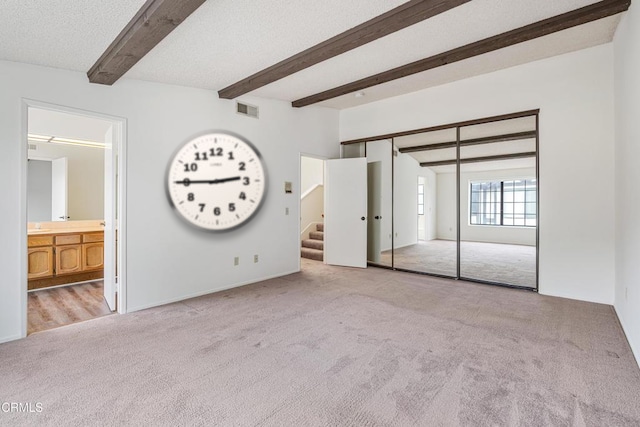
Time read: 2:45
